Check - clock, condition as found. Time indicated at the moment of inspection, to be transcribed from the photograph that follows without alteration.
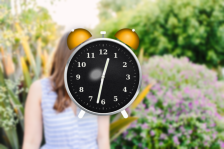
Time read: 12:32
